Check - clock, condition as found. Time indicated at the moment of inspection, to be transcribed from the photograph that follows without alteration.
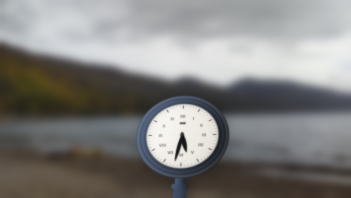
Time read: 5:32
